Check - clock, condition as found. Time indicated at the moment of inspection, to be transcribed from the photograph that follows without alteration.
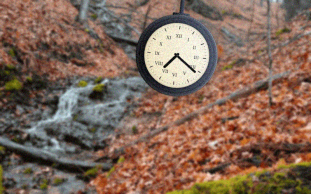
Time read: 7:21
